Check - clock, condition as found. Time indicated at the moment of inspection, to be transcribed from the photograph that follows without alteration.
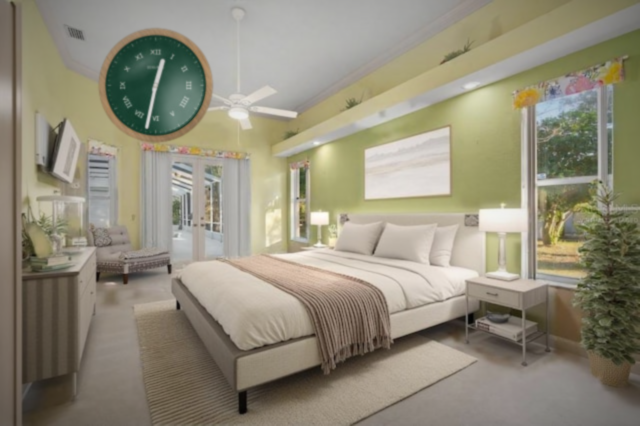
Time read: 12:32
